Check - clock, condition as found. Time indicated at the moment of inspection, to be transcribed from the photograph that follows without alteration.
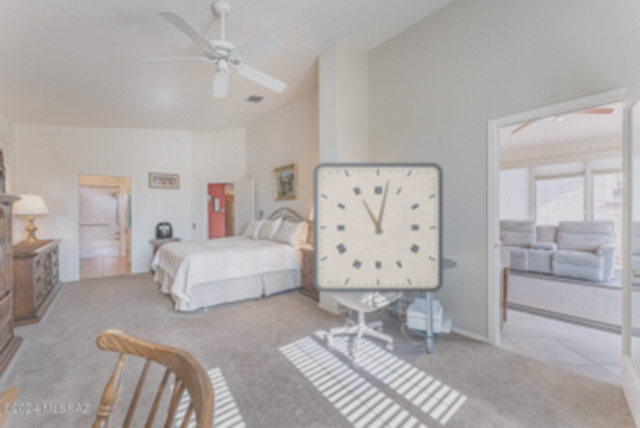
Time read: 11:02
